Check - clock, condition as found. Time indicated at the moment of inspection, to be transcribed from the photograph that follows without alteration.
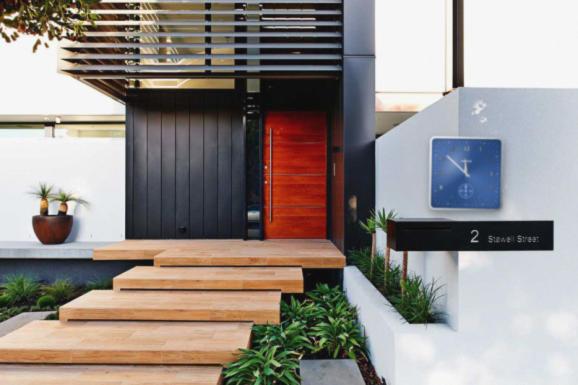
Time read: 11:52
